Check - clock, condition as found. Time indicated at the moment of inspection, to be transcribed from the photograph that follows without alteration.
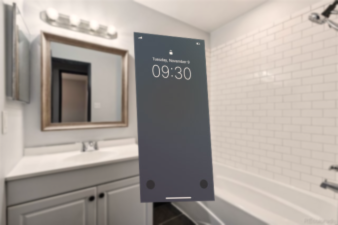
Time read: 9:30
